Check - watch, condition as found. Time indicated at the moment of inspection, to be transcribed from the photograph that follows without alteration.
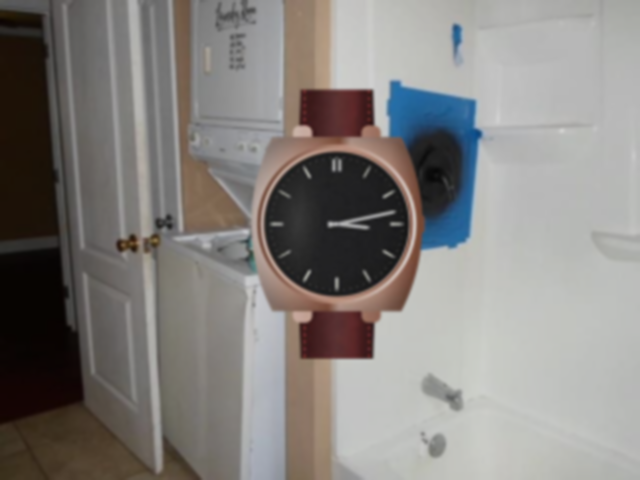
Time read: 3:13
